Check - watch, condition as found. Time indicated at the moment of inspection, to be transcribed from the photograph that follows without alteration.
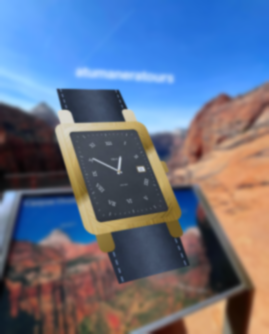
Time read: 12:51
